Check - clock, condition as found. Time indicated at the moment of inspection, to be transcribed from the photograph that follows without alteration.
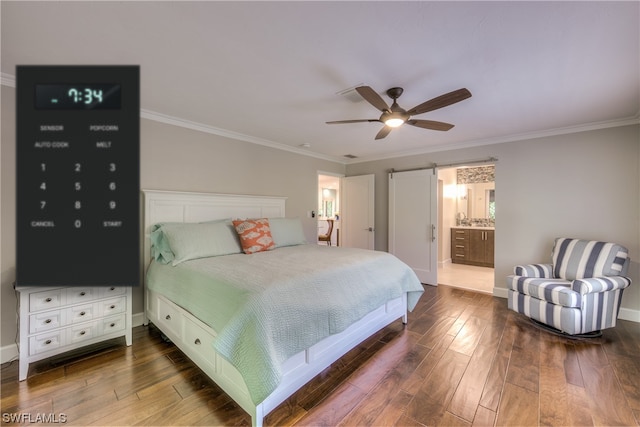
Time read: 7:34
